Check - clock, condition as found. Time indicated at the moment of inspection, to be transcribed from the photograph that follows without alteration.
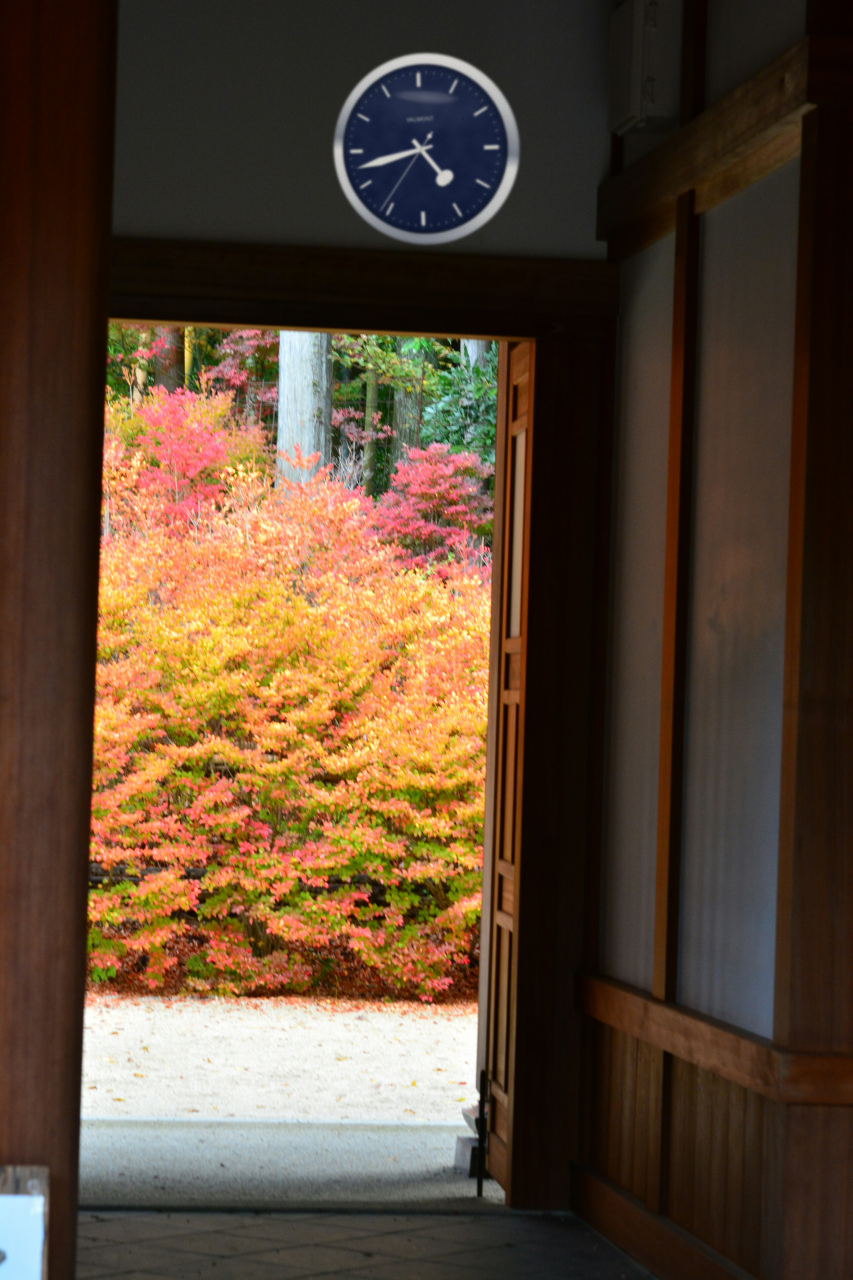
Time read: 4:42:36
